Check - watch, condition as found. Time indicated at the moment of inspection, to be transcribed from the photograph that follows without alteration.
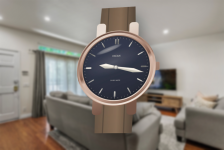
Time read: 9:17
